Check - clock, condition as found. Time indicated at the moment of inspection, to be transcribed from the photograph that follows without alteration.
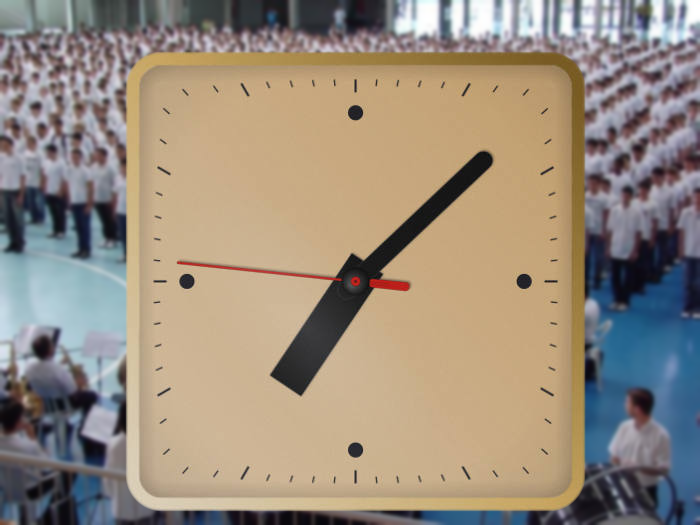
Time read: 7:07:46
